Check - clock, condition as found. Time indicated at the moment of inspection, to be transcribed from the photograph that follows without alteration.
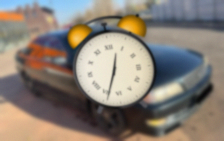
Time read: 12:34
